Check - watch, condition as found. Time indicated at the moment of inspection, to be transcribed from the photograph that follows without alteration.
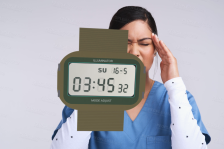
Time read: 3:45:32
